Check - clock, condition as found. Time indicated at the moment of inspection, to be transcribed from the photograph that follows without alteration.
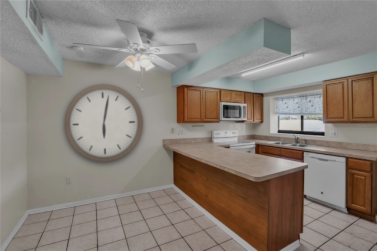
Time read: 6:02
